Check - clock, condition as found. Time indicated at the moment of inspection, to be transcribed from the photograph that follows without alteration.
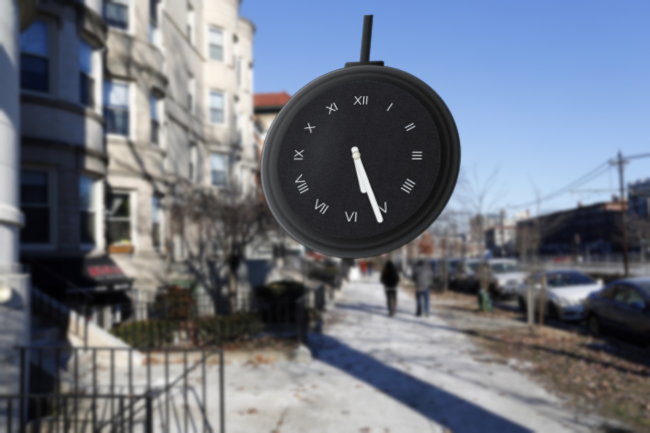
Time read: 5:26
